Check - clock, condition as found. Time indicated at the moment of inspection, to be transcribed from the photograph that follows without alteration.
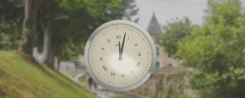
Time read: 12:03
